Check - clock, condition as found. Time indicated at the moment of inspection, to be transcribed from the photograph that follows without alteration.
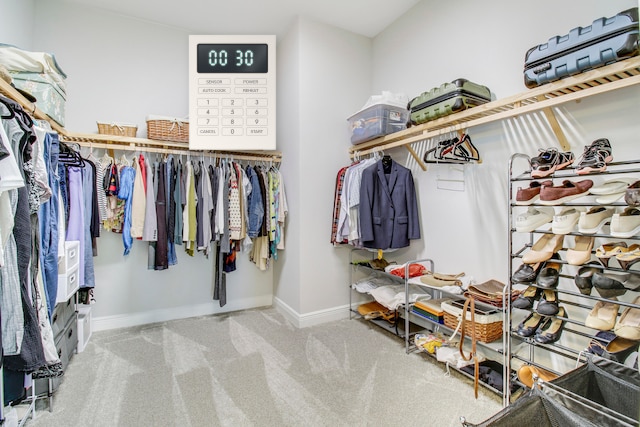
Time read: 0:30
